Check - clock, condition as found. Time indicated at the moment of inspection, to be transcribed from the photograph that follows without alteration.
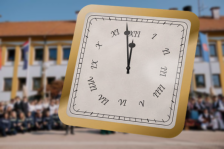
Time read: 11:58
